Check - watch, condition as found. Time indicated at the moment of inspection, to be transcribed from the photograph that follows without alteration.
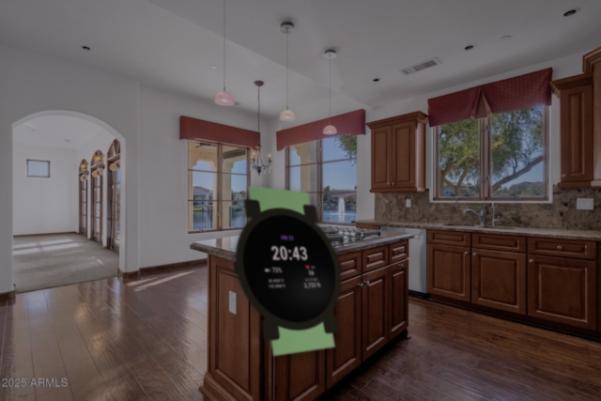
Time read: 20:43
